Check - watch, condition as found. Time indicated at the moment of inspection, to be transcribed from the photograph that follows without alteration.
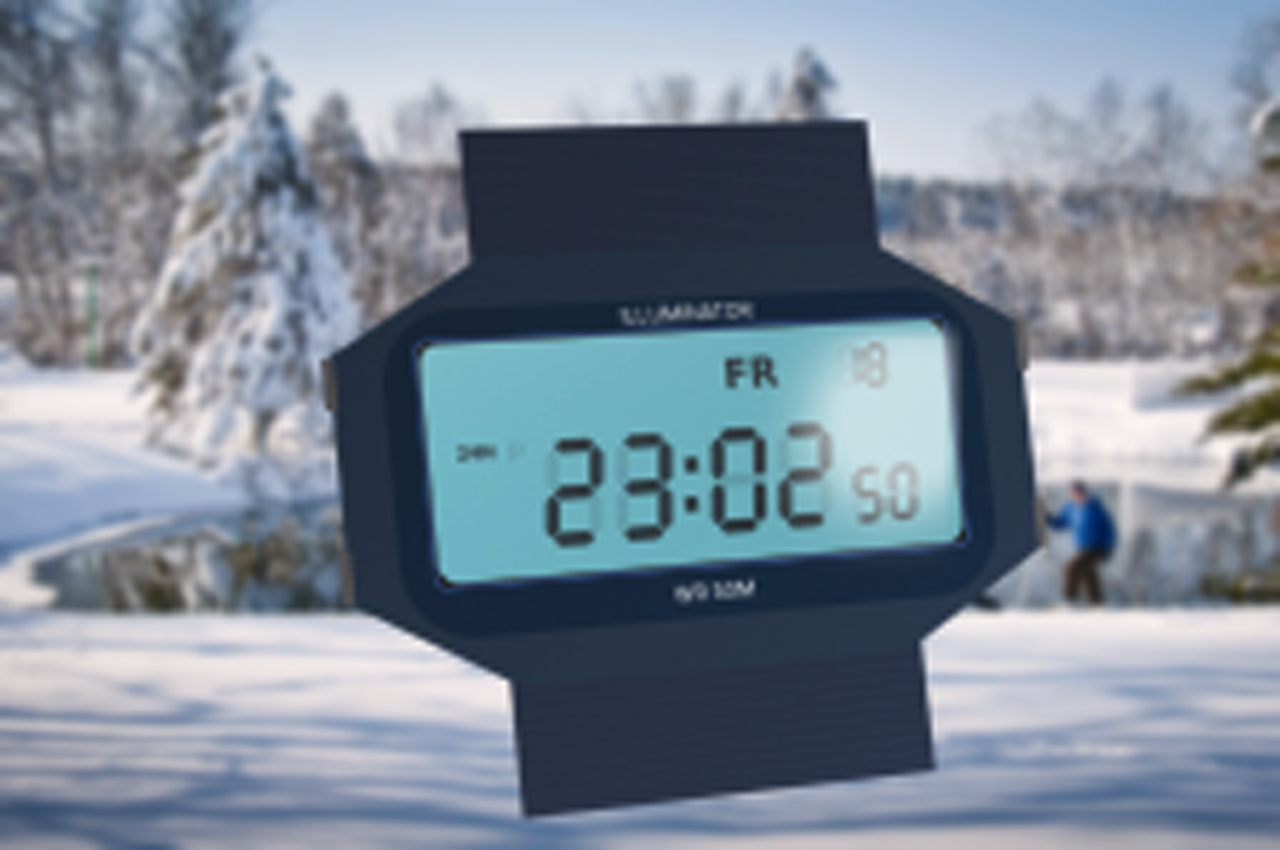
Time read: 23:02:50
